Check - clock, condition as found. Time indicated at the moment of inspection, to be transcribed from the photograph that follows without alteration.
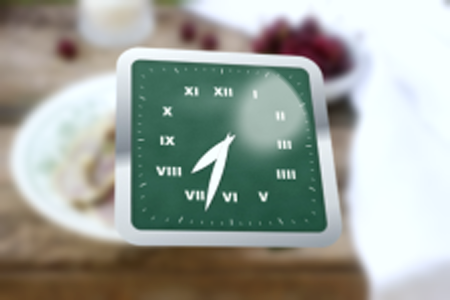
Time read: 7:33
